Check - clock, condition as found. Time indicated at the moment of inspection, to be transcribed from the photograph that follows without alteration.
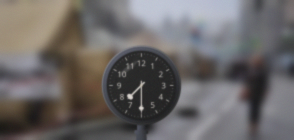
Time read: 7:30
